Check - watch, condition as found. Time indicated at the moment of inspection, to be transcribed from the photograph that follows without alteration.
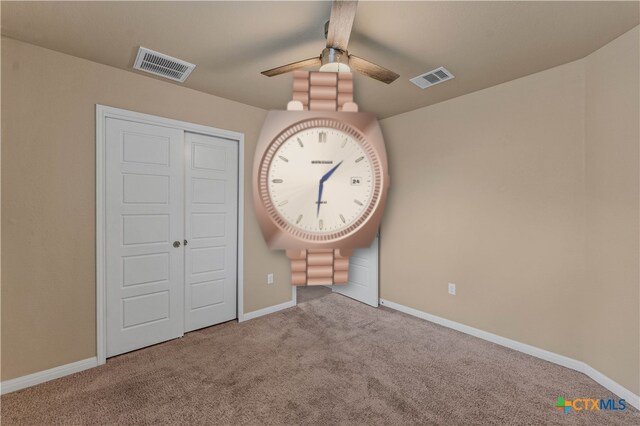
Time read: 1:31
